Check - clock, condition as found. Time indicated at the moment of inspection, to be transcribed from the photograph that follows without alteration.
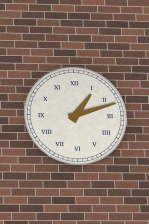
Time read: 1:12
